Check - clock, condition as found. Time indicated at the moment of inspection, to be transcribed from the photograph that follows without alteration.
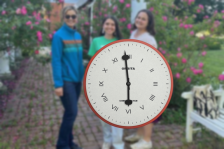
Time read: 5:59
